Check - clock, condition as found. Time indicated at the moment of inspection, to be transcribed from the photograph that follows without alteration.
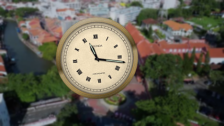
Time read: 11:17
